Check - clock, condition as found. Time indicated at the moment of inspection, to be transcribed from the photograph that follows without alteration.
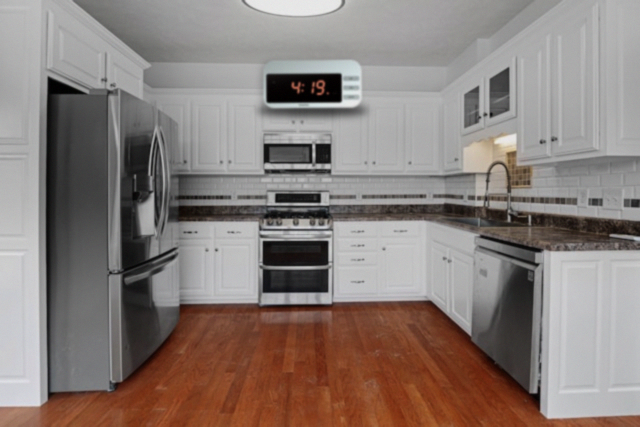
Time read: 4:19
